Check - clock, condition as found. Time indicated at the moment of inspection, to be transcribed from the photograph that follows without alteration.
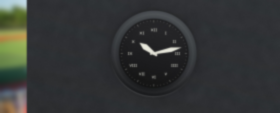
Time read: 10:13
